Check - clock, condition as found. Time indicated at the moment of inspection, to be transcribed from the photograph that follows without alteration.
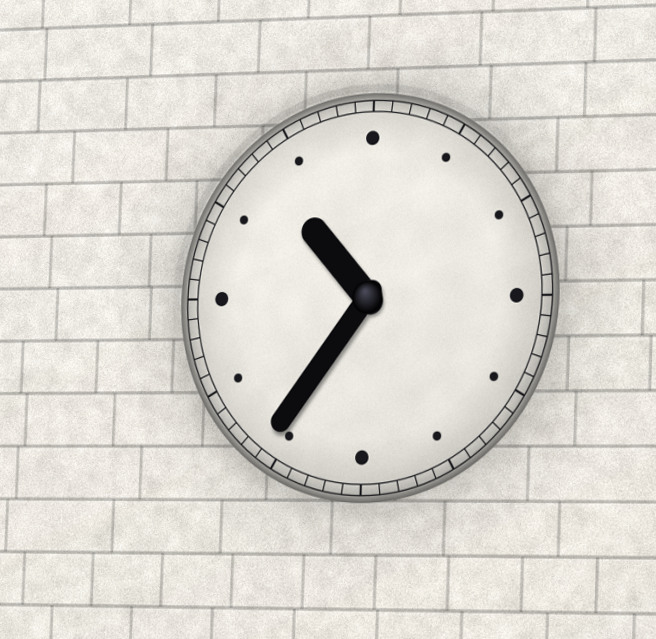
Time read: 10:36
